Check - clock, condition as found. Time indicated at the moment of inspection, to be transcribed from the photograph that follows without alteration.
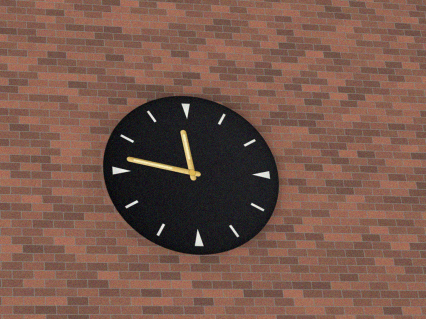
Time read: 11:47
